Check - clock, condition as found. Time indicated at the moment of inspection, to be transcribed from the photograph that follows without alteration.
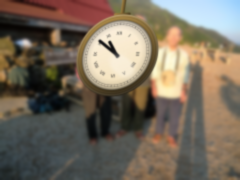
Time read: 10:51
